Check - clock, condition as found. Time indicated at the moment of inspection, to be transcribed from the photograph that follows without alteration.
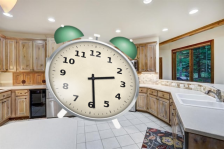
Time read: 2:29
